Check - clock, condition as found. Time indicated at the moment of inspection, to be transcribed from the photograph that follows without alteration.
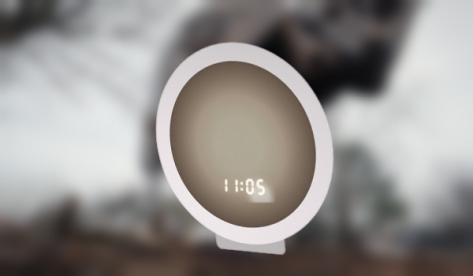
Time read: 11:05
